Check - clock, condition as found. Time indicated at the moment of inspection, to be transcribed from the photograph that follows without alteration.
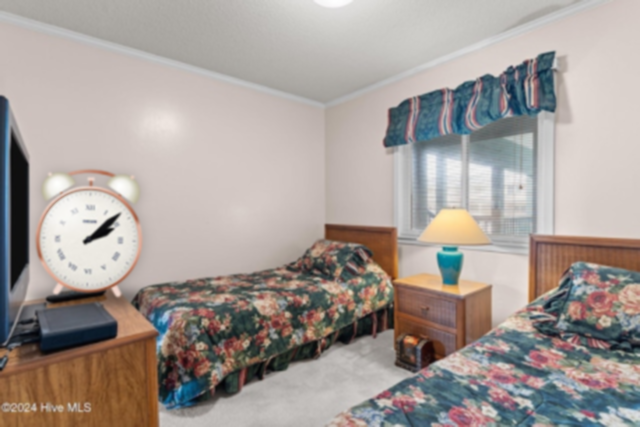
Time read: 2:08
